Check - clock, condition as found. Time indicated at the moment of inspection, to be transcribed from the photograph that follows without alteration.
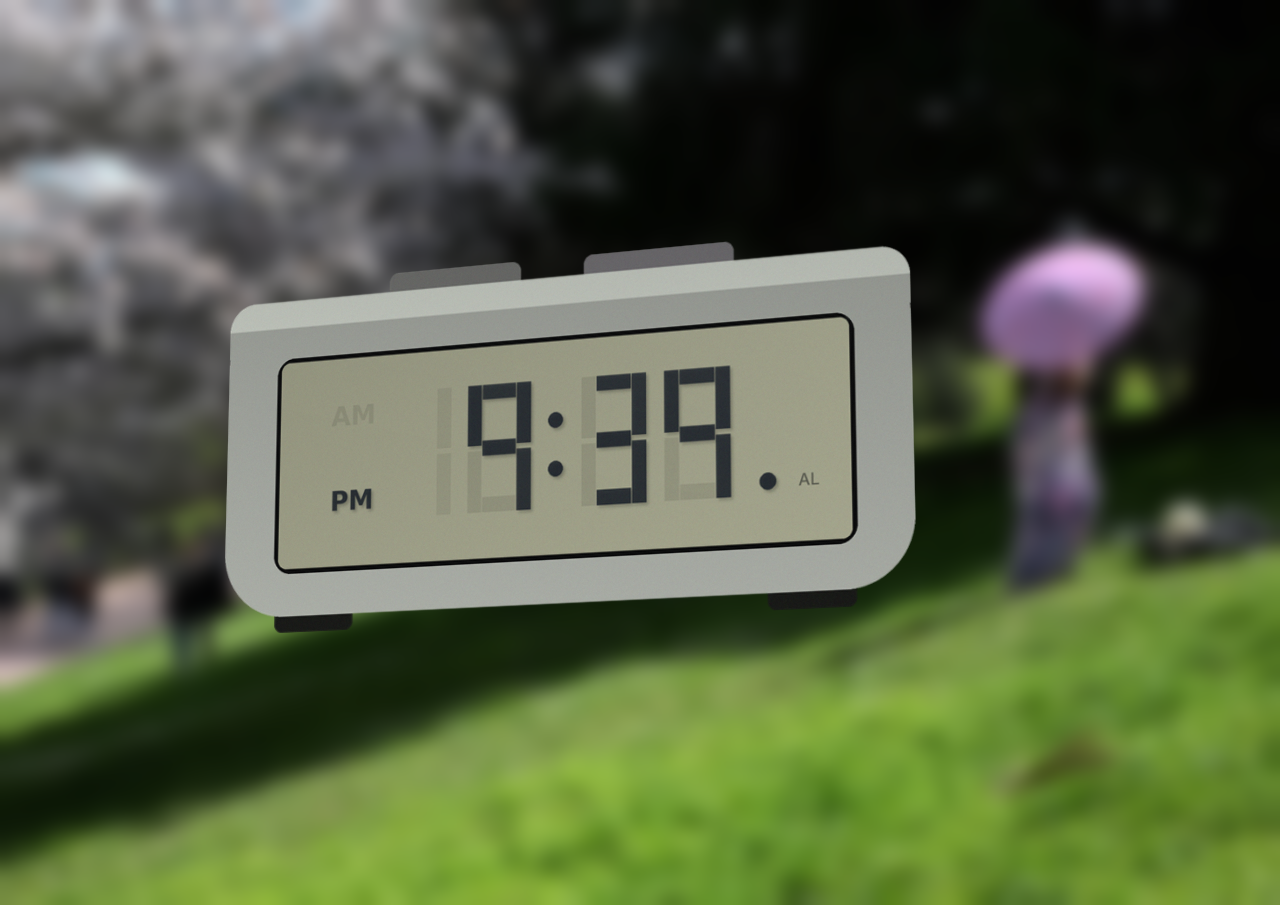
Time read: 9:39
